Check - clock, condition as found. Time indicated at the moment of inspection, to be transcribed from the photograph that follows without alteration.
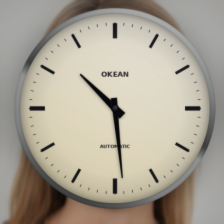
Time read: 10:29
